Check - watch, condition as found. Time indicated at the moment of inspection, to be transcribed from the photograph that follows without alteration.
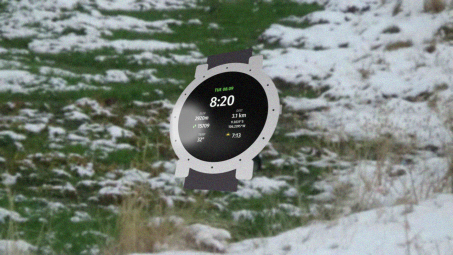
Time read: 8:20
